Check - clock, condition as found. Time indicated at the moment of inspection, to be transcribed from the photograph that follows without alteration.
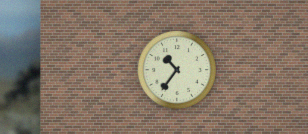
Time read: 10:36
